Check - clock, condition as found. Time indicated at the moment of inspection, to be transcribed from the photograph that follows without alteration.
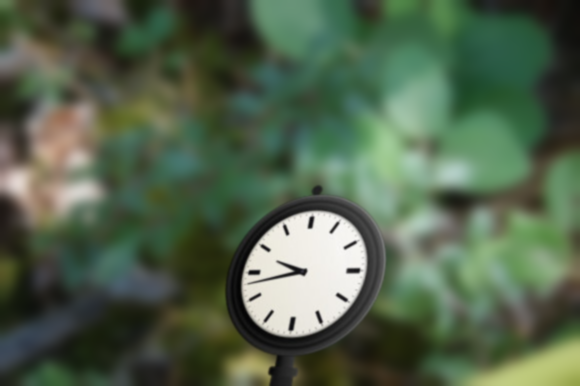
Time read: 9:43
